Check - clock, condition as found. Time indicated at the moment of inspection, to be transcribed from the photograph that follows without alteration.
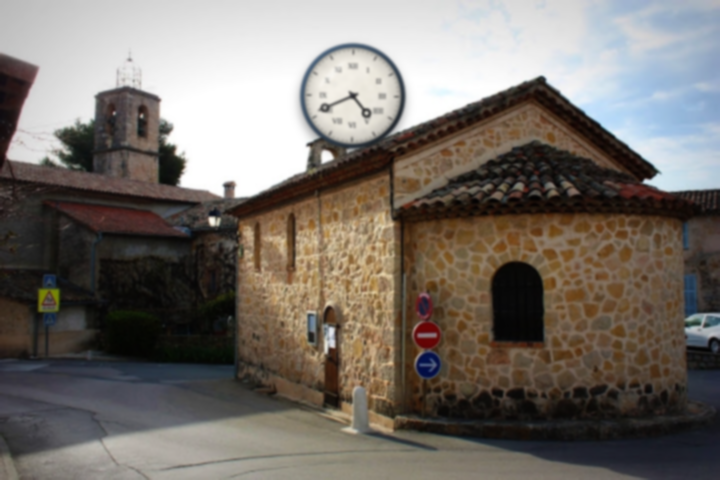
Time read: 4:41
